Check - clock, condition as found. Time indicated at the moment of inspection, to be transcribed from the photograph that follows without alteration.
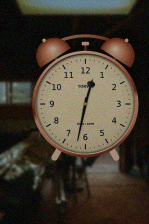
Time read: 12:32
